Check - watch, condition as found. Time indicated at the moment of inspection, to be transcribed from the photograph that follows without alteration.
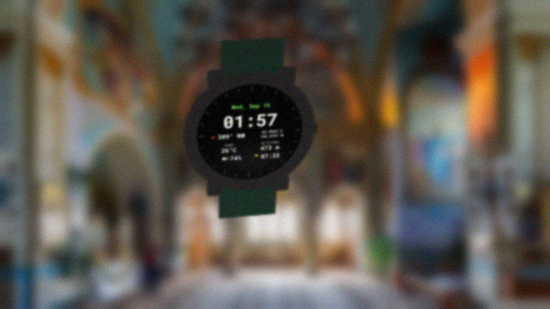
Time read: 1:57
